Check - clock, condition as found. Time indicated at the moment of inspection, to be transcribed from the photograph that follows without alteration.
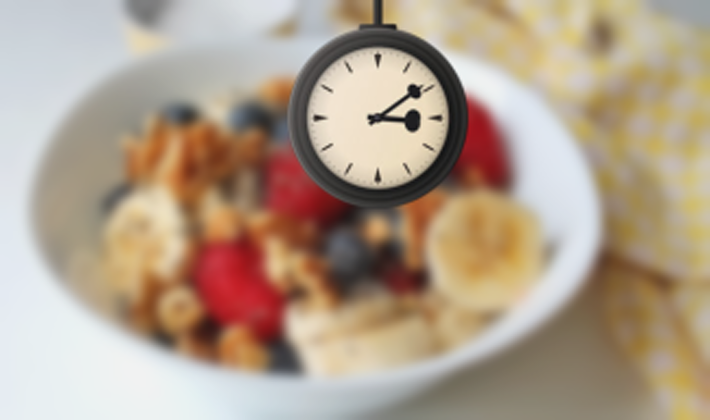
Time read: 3:09
